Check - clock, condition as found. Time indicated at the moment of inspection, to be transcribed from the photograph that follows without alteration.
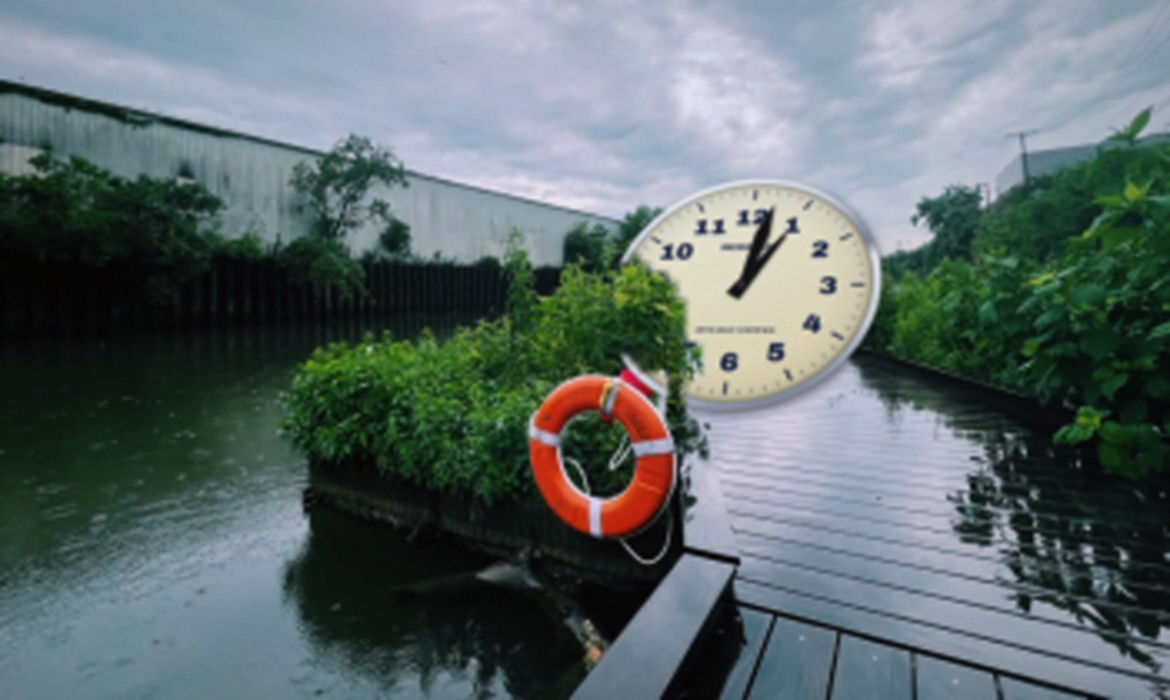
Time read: 1:02
